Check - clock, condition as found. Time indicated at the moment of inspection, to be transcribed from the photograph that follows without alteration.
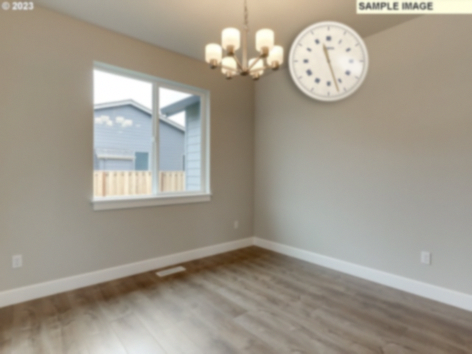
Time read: 11:27
